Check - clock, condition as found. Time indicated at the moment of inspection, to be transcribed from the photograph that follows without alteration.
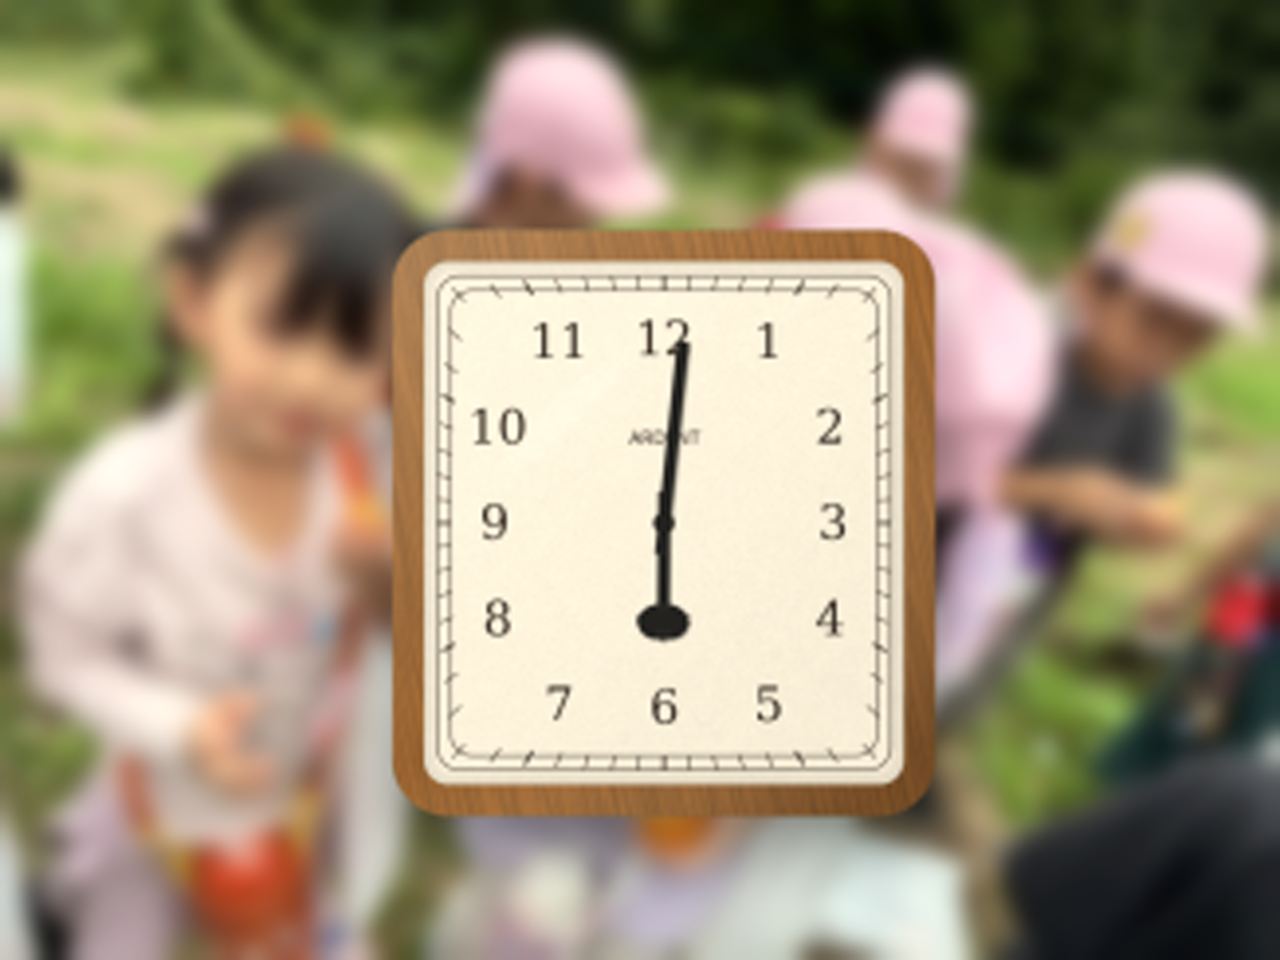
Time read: 6:01
